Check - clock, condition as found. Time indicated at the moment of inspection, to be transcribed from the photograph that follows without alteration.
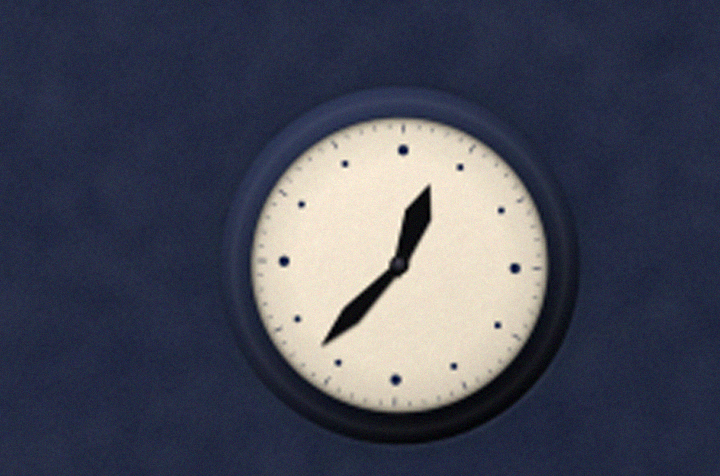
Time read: 12:37
